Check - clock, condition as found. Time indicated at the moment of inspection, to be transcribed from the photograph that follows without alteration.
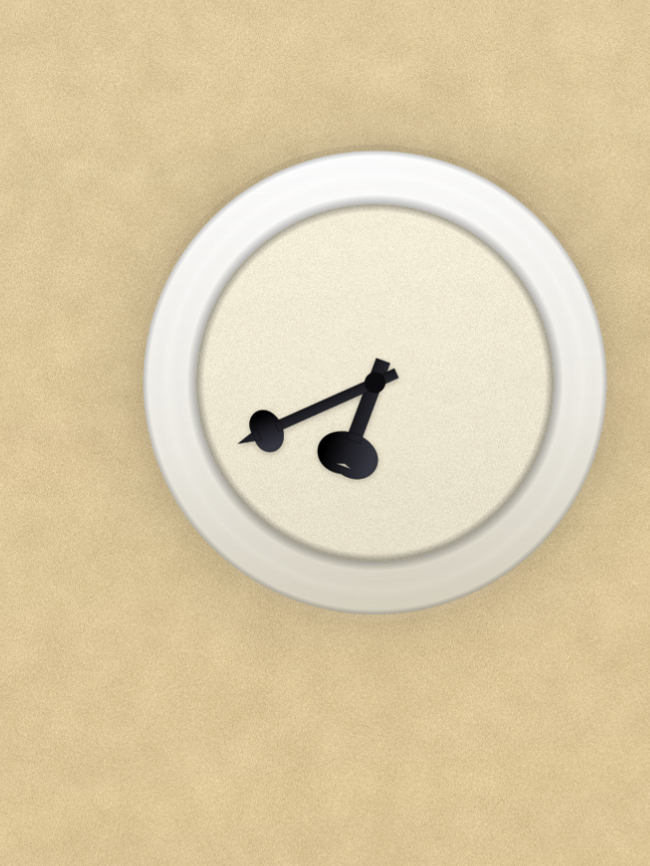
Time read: 6:41
